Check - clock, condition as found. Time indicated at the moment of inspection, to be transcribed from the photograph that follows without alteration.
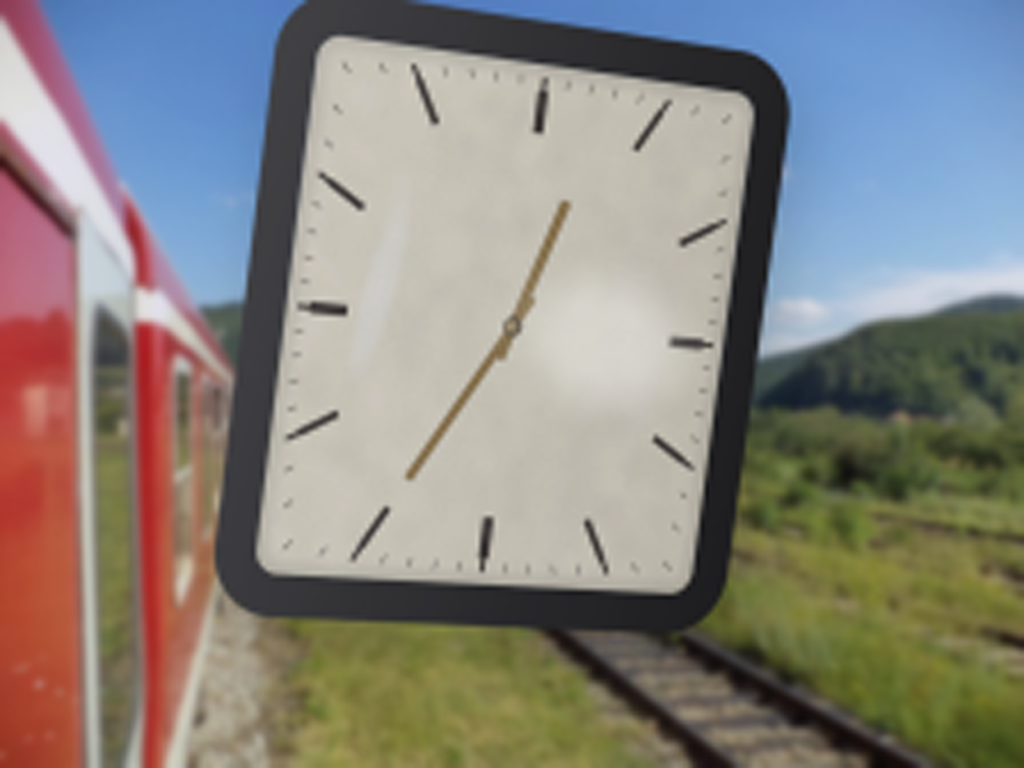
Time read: 12:35
